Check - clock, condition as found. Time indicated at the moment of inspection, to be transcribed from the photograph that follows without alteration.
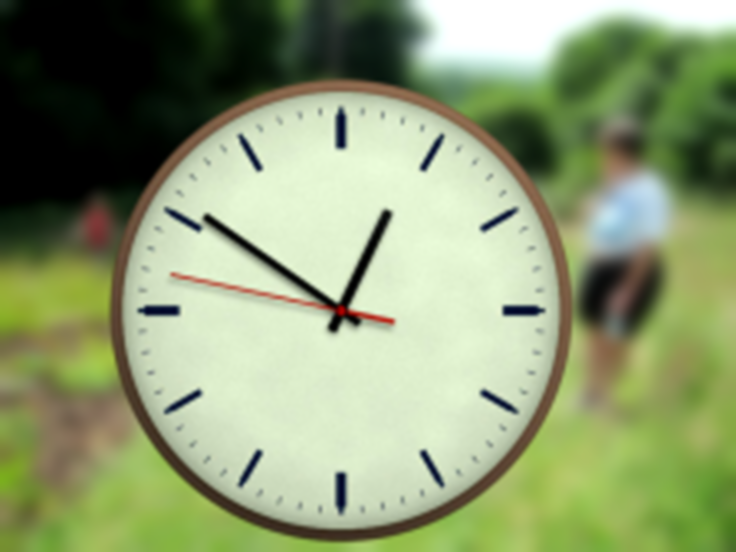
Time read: 12:50:47
